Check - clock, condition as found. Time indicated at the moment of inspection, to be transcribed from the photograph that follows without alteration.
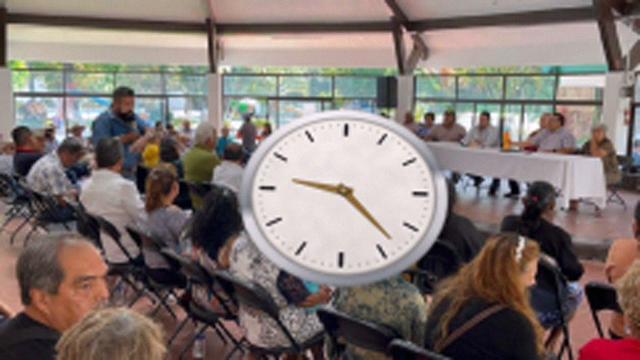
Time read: 9:23
